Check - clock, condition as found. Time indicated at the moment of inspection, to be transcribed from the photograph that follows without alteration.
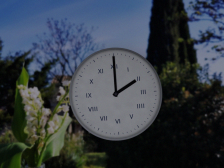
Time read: 2:00
